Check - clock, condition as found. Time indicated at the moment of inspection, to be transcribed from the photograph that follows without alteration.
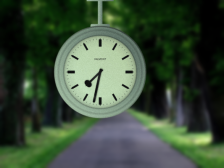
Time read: 7:32
